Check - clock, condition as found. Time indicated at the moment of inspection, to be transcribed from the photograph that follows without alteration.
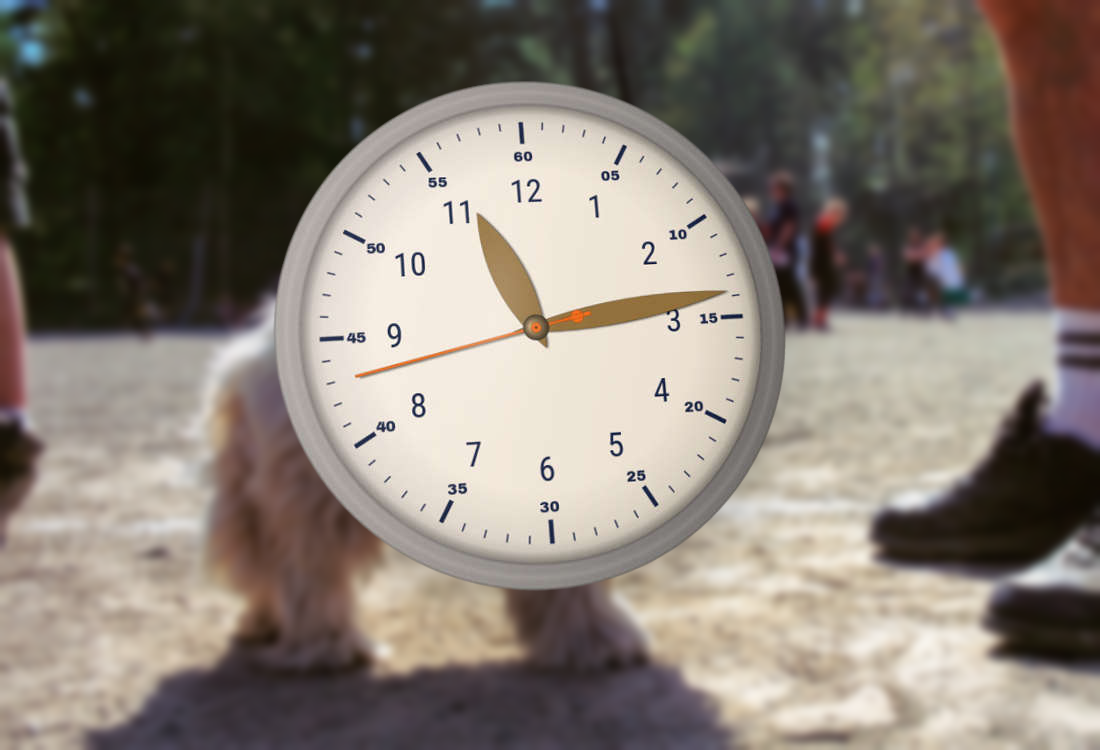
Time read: 11:13:43
